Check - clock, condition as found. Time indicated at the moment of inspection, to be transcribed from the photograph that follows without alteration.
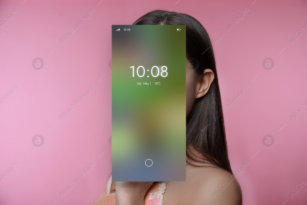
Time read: 10:08
